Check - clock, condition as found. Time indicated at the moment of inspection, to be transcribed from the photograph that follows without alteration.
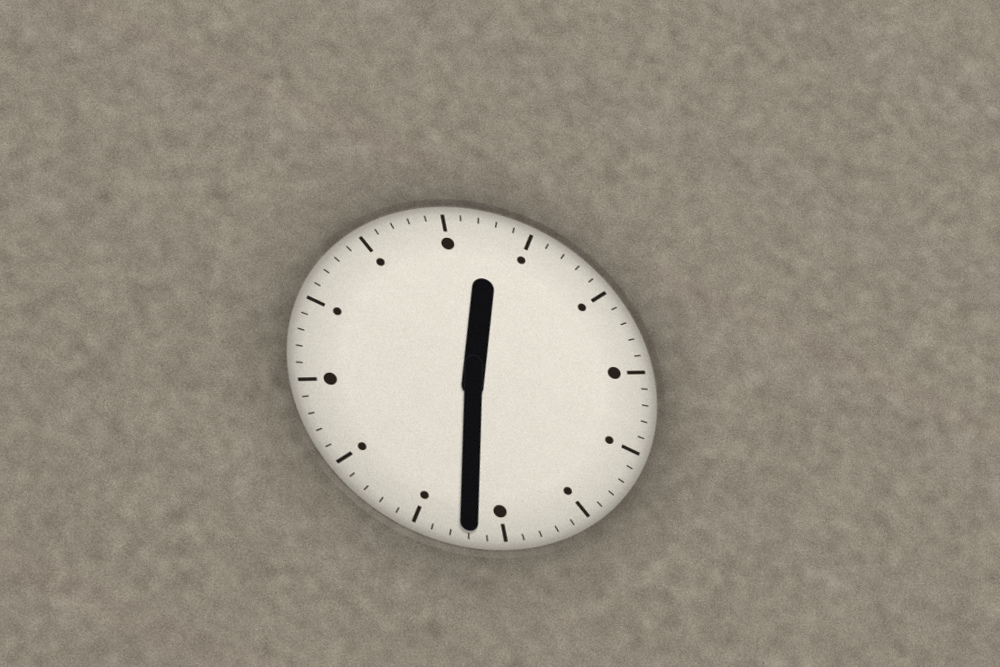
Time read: 12:32
